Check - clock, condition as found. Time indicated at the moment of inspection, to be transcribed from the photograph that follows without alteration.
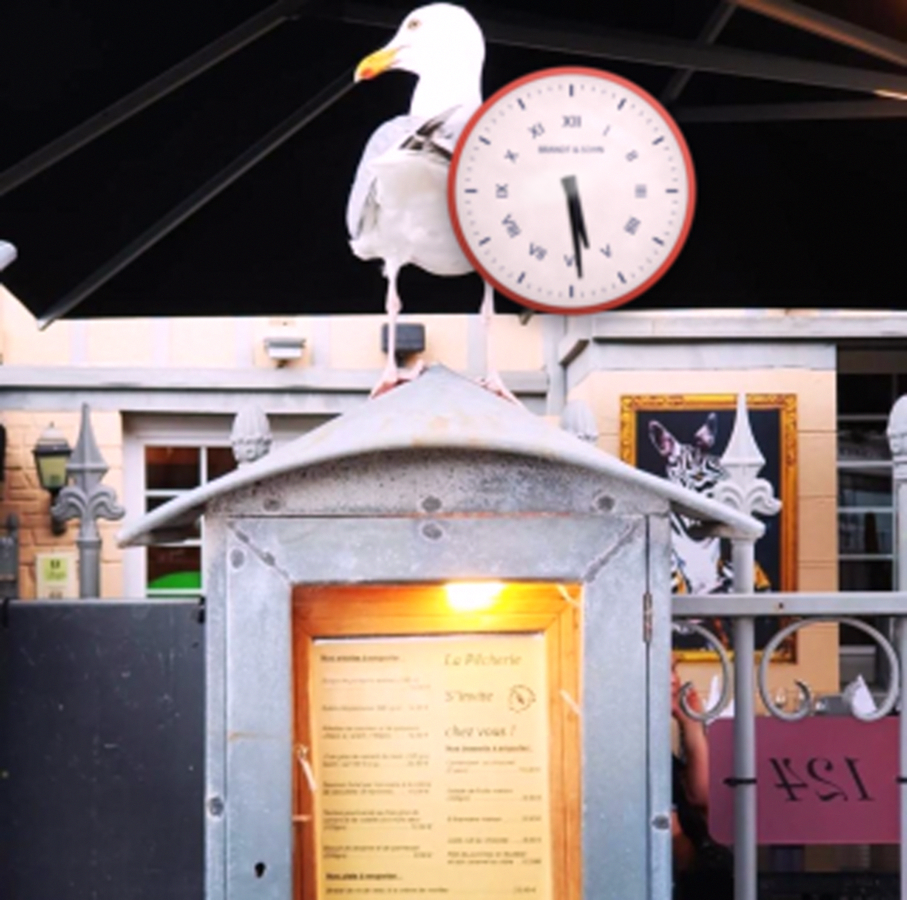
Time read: 5:29
